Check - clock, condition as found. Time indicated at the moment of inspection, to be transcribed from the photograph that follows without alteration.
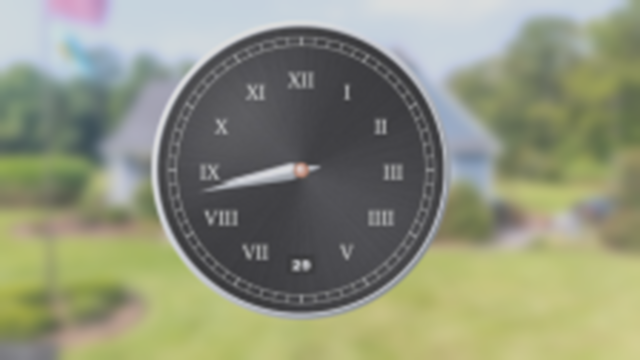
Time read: 8:43
